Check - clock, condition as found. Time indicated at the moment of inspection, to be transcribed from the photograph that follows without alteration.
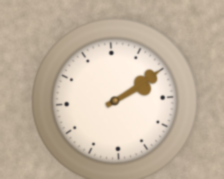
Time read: 2:10
